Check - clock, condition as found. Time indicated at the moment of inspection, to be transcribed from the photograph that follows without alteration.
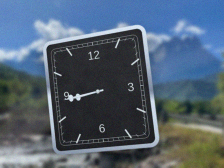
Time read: 8:44
